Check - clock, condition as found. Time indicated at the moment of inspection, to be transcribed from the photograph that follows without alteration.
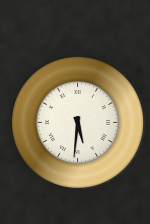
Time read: 5:31
